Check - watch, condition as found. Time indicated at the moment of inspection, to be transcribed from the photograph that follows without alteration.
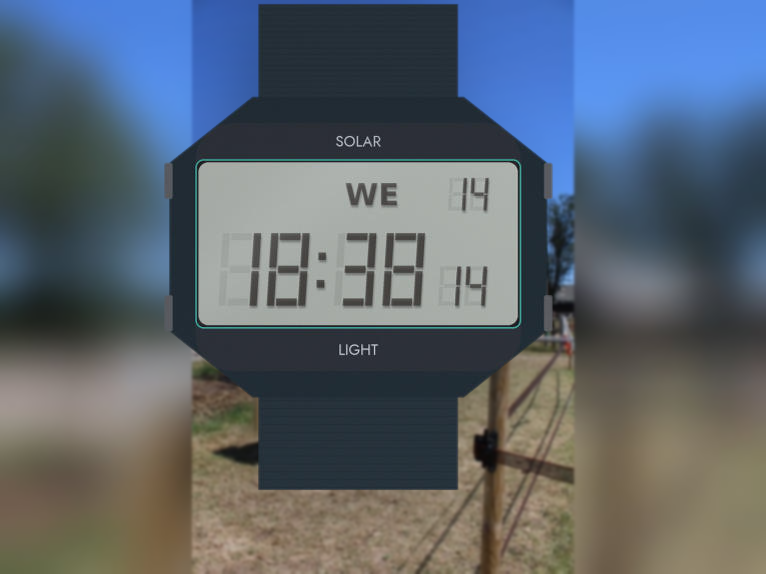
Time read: 18:38:14
